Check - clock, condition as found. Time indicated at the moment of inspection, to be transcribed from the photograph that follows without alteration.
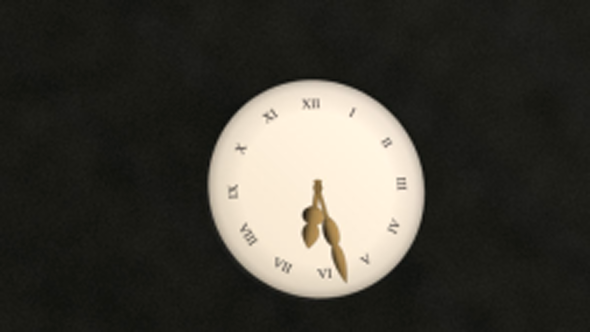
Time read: 6:28
